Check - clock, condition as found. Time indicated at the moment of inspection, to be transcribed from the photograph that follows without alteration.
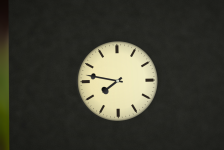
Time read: 7:47
